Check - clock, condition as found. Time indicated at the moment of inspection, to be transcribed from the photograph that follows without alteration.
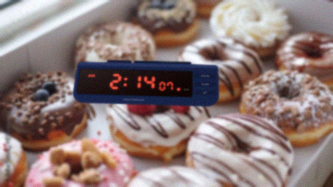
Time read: 2:14:07
